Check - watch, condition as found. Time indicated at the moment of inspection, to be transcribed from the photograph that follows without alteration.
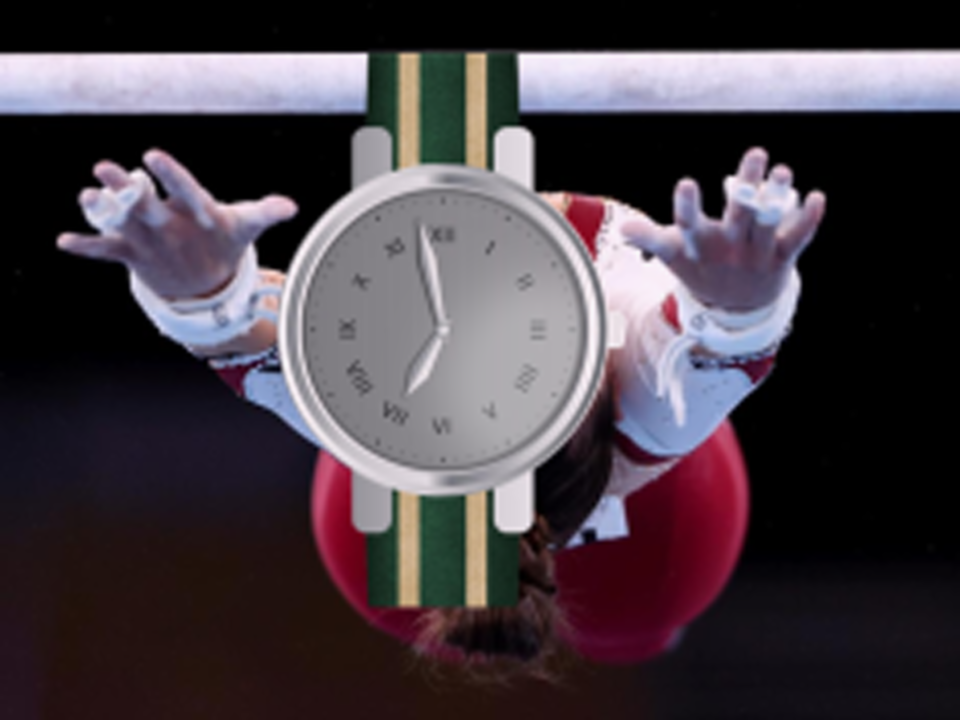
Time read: 6:58
